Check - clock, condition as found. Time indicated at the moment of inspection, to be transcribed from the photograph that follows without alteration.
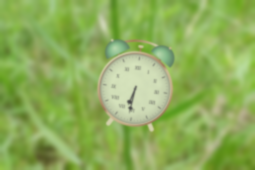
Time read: 6:31
